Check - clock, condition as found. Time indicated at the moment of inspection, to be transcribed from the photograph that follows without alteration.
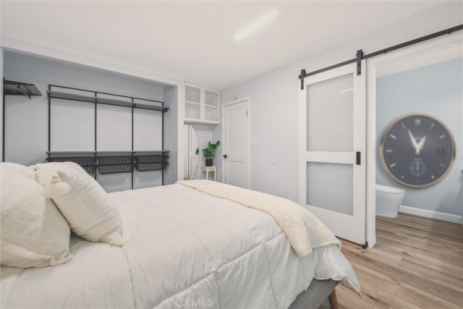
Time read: 12:56
